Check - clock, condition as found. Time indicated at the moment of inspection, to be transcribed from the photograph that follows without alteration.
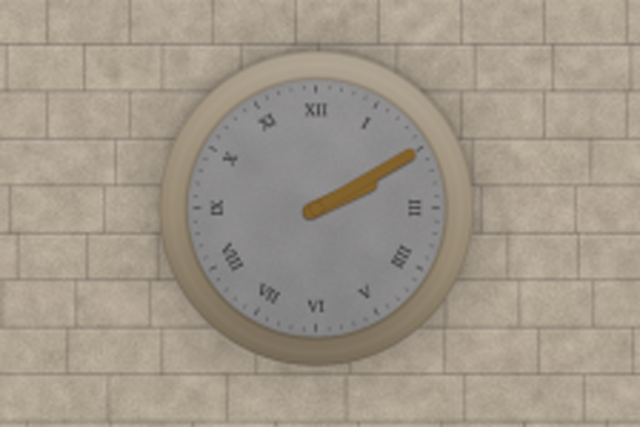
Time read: 2:10
